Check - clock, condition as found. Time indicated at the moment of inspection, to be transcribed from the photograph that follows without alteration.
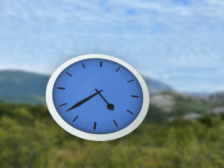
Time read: 4:38
